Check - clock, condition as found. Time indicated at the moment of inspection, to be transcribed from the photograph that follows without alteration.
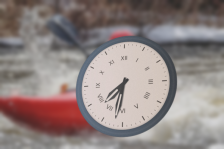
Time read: 7:32
